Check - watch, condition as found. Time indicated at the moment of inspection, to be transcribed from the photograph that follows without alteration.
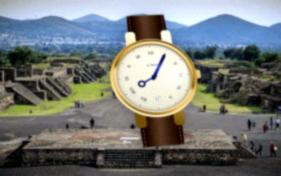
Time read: 8:05
